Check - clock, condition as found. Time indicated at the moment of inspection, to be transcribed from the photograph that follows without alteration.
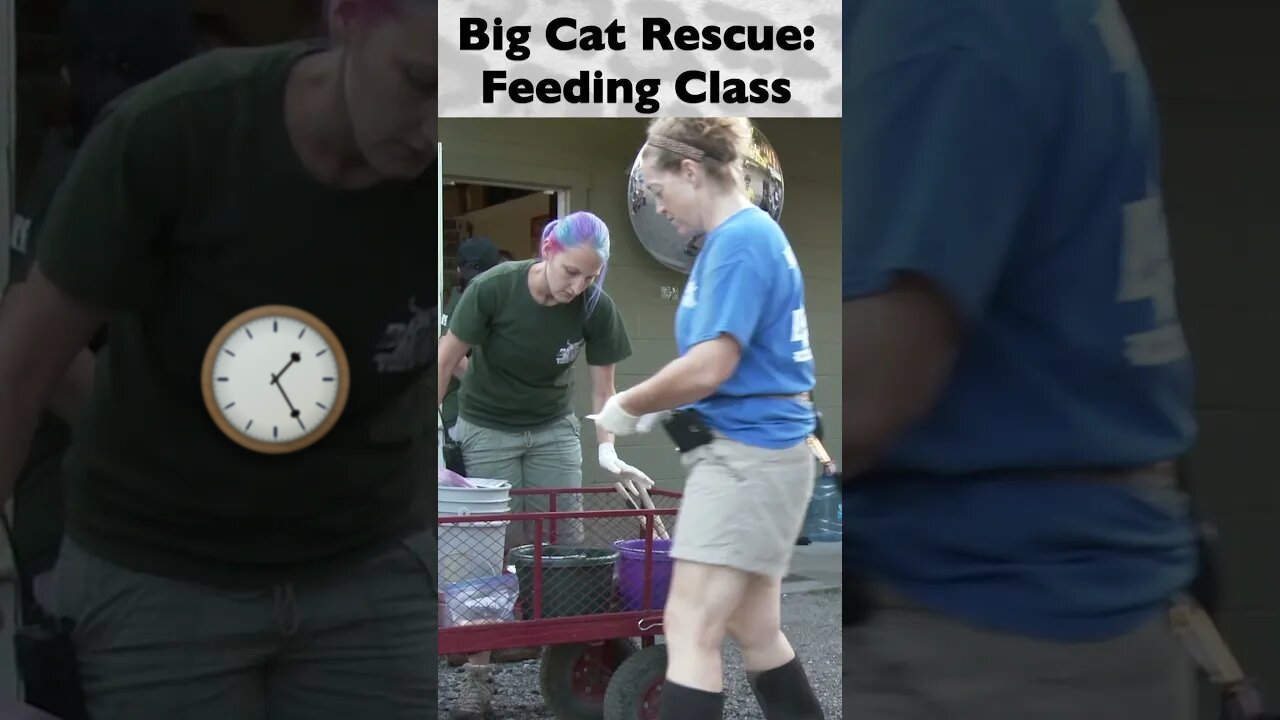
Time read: 1:25
